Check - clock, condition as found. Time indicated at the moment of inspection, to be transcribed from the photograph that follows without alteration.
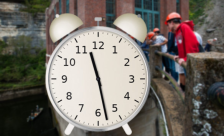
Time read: 11:28
